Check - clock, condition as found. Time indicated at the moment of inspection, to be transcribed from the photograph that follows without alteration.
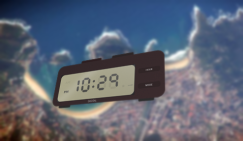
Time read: 10:29
